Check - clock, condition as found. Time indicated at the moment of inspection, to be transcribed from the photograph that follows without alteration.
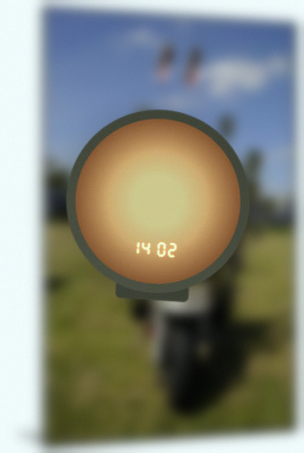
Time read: 14:02
